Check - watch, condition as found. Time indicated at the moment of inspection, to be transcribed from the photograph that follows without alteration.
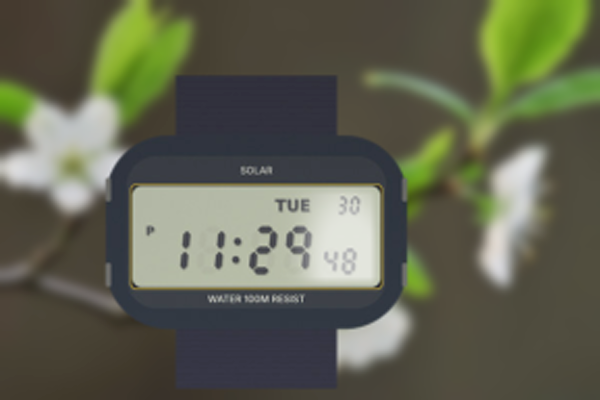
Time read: 11:29:48
